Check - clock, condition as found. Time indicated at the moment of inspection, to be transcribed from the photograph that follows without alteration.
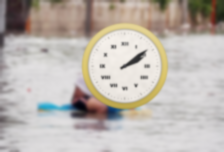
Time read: 2:09
